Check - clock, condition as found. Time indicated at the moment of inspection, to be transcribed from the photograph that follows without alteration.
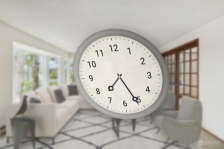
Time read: 7:26
